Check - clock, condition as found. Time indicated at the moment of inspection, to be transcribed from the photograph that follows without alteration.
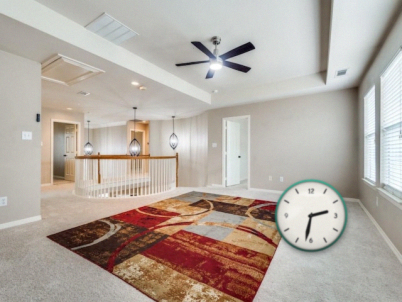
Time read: 2:32
